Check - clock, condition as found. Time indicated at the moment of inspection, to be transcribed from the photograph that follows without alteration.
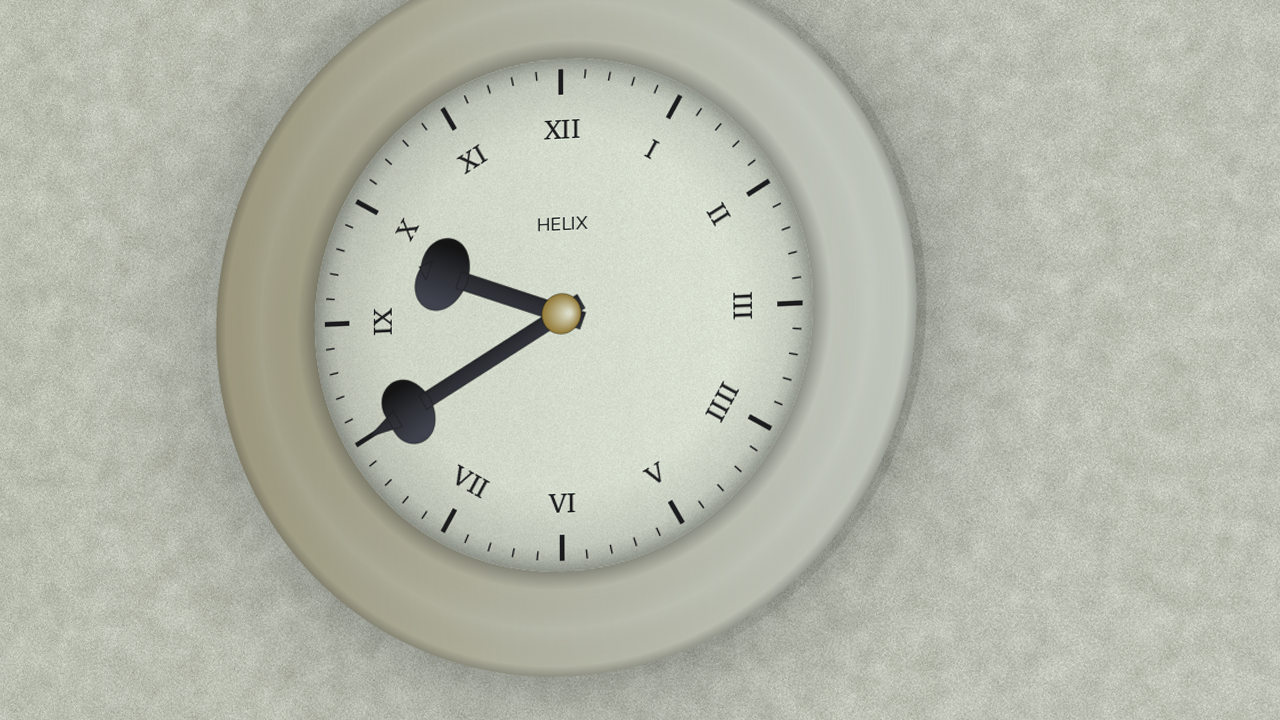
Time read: 9:40
